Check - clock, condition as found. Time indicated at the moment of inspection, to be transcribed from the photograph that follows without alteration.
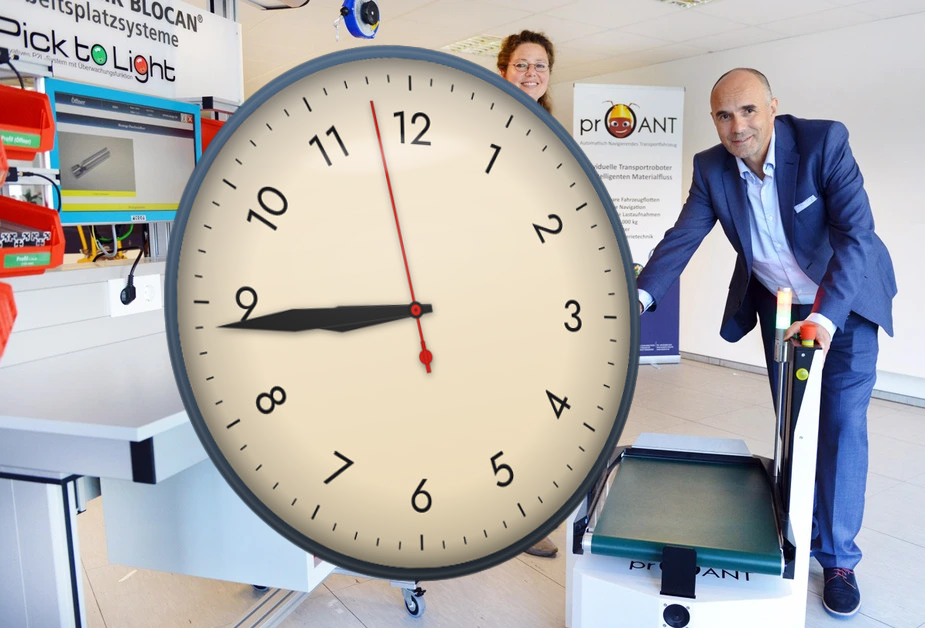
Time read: 8:43:58
